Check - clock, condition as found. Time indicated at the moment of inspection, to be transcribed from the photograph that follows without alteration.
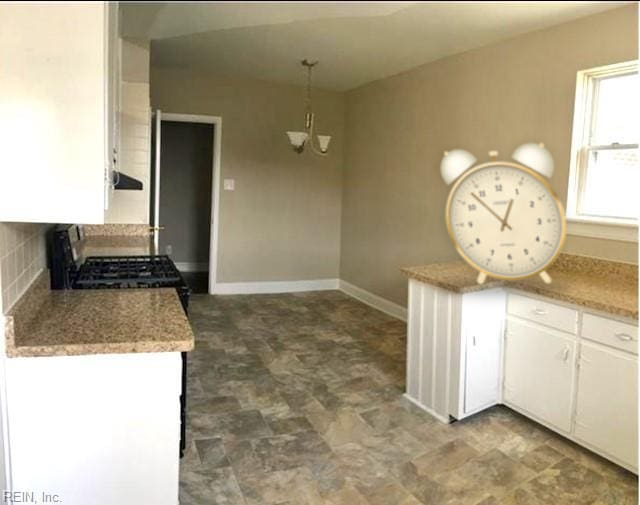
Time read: 12:53
